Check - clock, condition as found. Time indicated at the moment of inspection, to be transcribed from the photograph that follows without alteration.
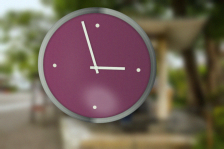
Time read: 2:57
